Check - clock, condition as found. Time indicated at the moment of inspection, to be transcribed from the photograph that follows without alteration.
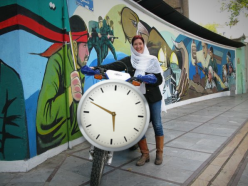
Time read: 5:49
